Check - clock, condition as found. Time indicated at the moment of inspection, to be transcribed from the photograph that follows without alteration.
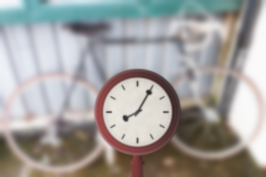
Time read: 8:05
